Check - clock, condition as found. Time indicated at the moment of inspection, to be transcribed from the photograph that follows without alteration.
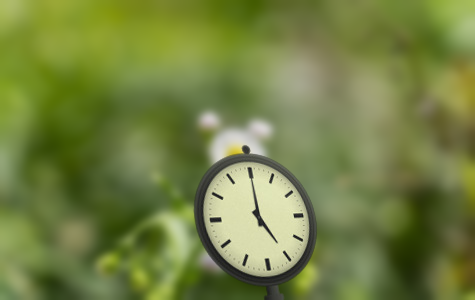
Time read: 5:00
